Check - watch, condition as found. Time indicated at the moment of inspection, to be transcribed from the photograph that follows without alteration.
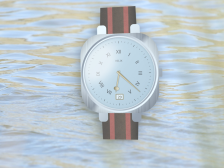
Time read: 6:22
